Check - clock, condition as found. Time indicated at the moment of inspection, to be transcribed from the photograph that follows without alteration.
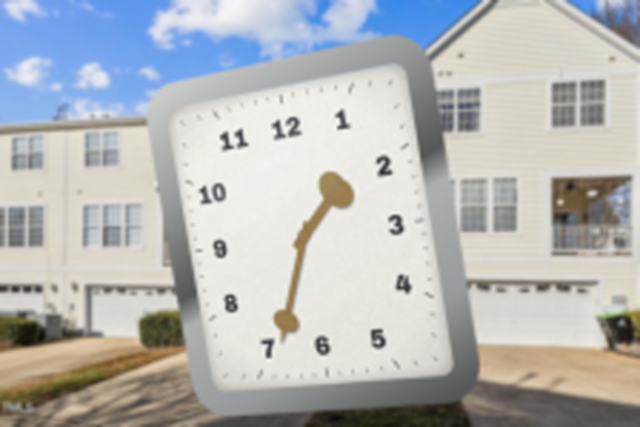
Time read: 1:34
